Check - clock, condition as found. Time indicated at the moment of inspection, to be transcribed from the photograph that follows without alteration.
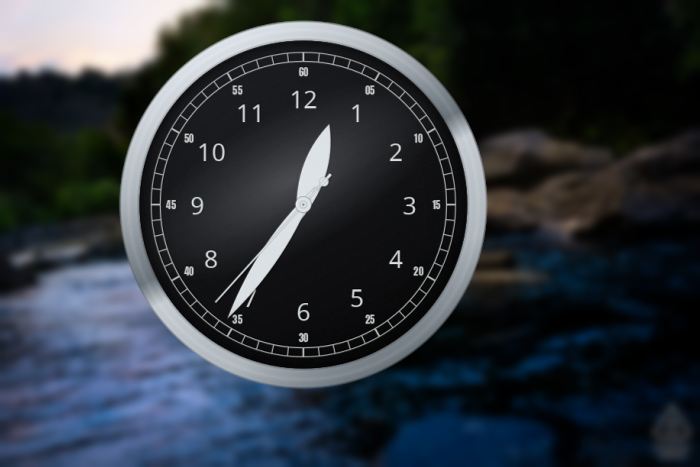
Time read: 12:35:37
